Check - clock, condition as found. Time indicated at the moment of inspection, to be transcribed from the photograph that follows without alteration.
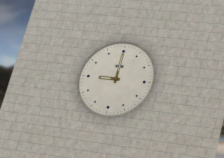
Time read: 9:00
